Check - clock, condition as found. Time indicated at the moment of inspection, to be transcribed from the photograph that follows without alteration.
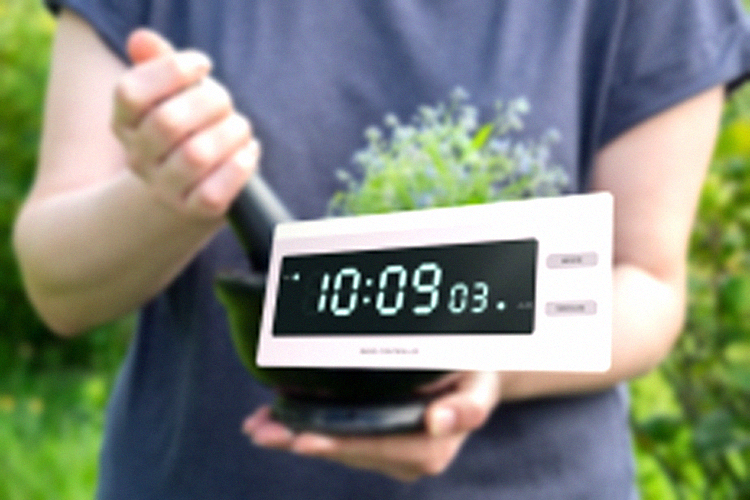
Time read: 10:09:03
